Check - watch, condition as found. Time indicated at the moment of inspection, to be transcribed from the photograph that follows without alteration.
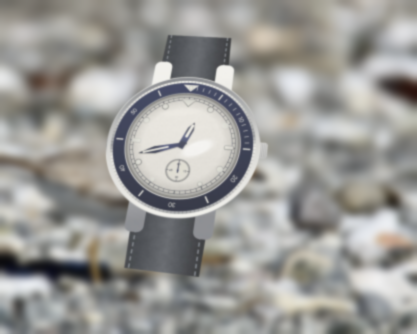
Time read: 12:42
